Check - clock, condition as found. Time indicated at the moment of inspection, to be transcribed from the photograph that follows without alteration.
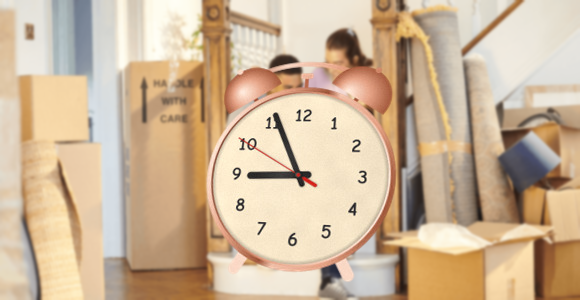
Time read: 8:55:50
